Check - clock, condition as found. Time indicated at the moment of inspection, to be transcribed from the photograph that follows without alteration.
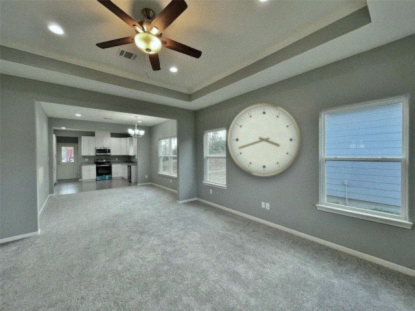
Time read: 3:42
